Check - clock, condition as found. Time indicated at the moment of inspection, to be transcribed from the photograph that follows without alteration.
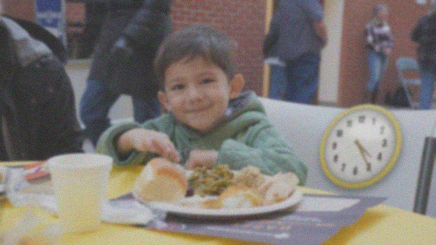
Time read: 4:25
